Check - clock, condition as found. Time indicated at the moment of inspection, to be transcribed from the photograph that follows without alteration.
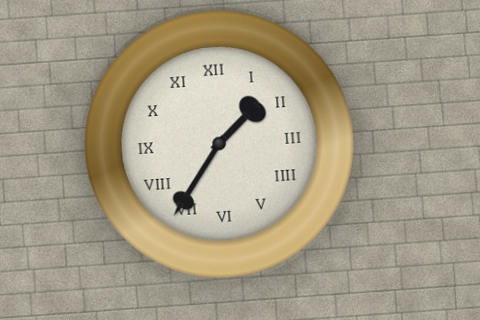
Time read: 1:36
